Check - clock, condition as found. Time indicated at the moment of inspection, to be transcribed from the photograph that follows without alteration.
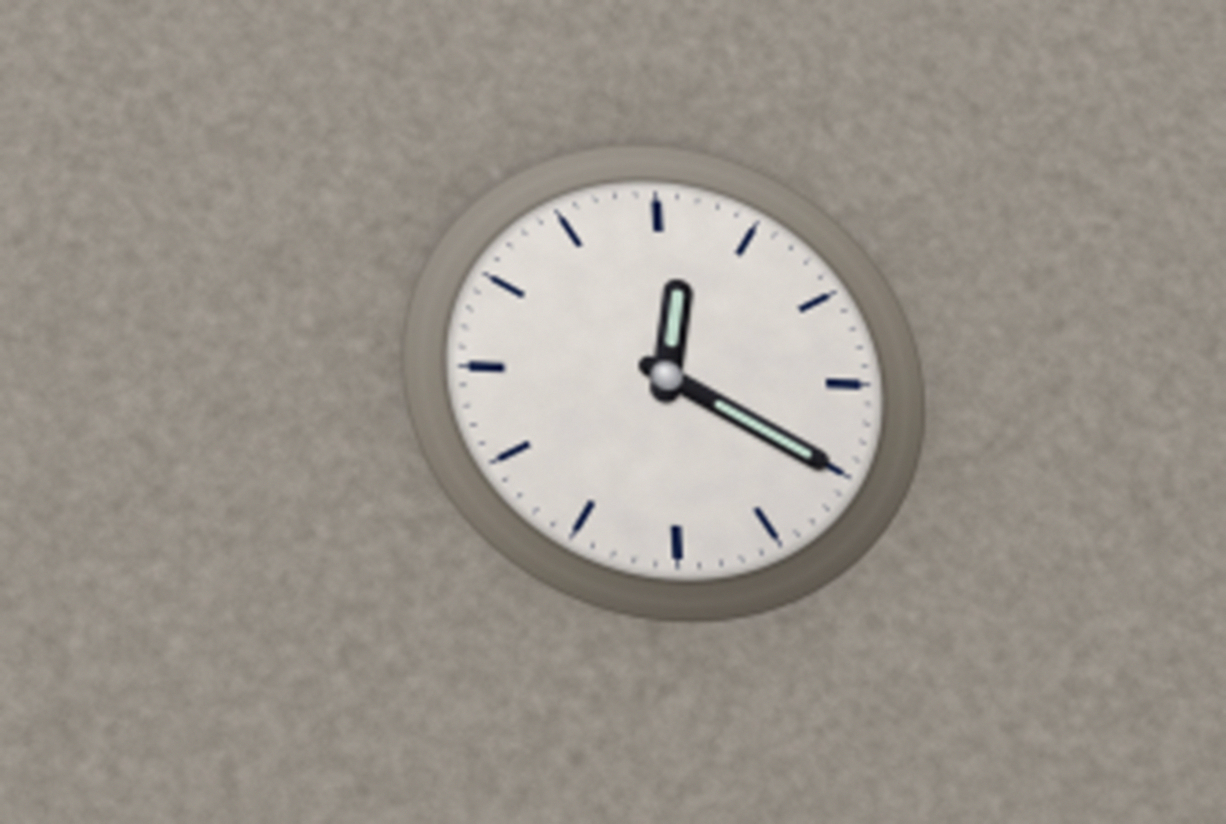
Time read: 12:20
